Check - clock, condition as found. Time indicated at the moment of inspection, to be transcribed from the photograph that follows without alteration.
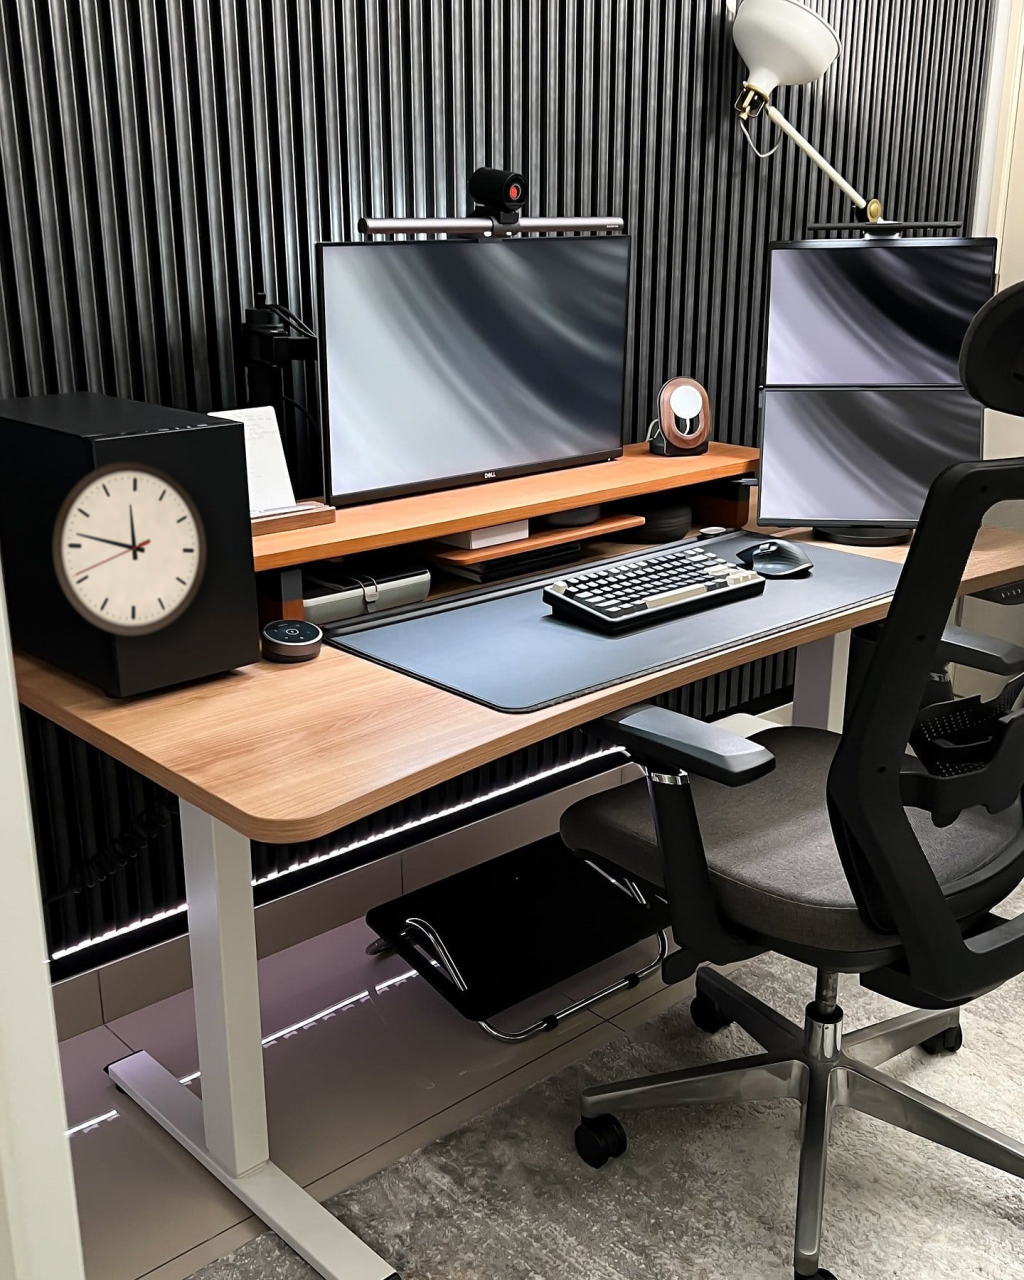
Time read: 11:46:41
